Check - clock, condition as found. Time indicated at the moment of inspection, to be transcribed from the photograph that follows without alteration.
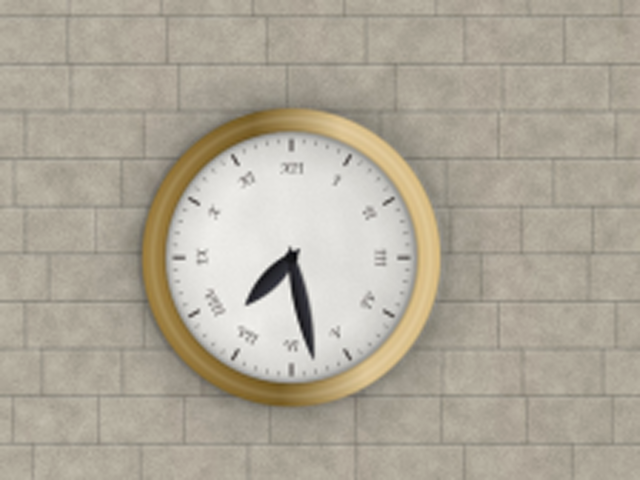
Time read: 7:28
